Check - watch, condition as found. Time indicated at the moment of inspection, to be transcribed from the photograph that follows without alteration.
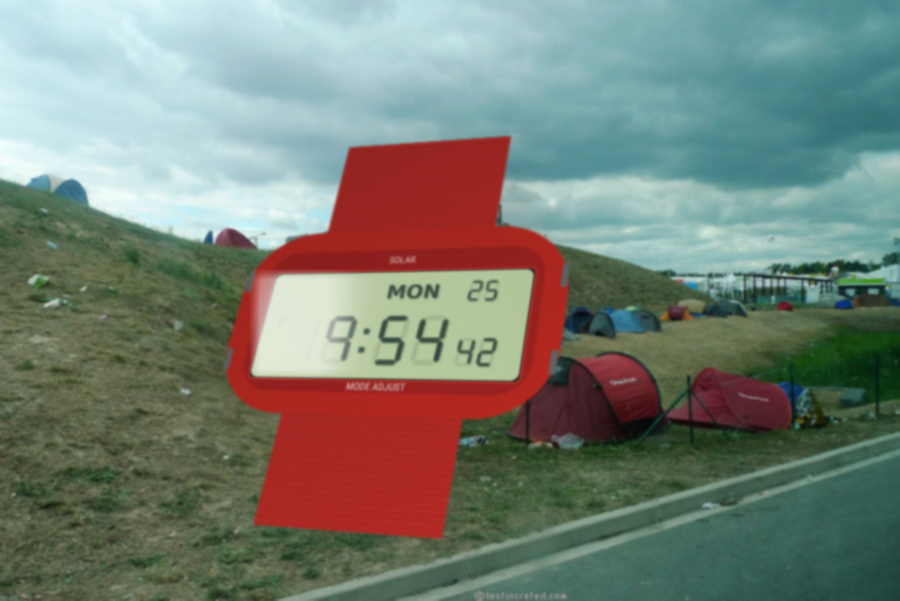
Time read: 9:54:42
